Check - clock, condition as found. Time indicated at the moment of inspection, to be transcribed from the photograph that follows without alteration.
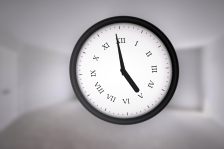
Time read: 4:59
